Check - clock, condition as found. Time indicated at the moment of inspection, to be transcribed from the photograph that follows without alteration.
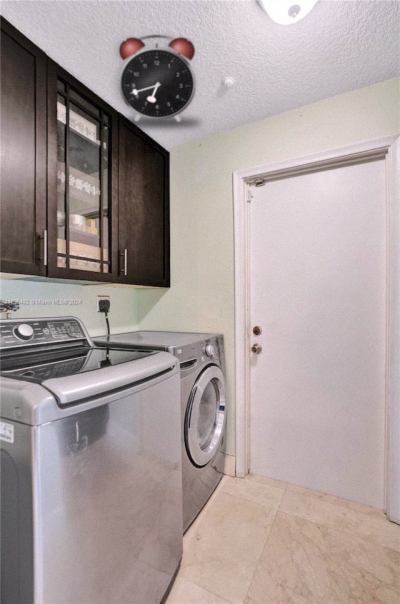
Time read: 6:42
